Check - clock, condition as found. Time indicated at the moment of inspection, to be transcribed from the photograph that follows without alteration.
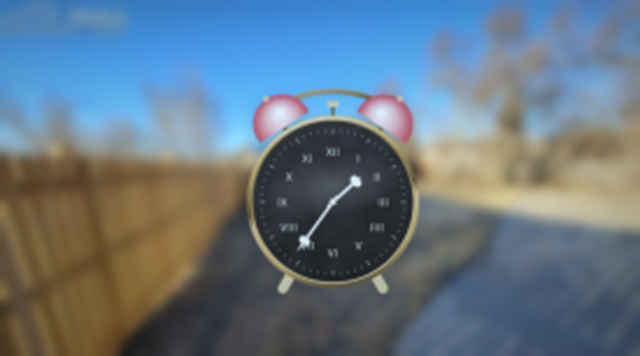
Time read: 1:36
